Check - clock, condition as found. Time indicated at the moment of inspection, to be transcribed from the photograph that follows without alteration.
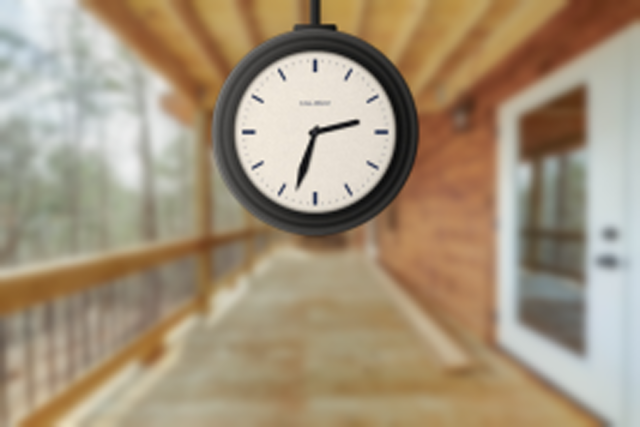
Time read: 2:33
